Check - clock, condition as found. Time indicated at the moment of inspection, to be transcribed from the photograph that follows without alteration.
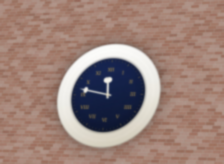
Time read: 11:47
